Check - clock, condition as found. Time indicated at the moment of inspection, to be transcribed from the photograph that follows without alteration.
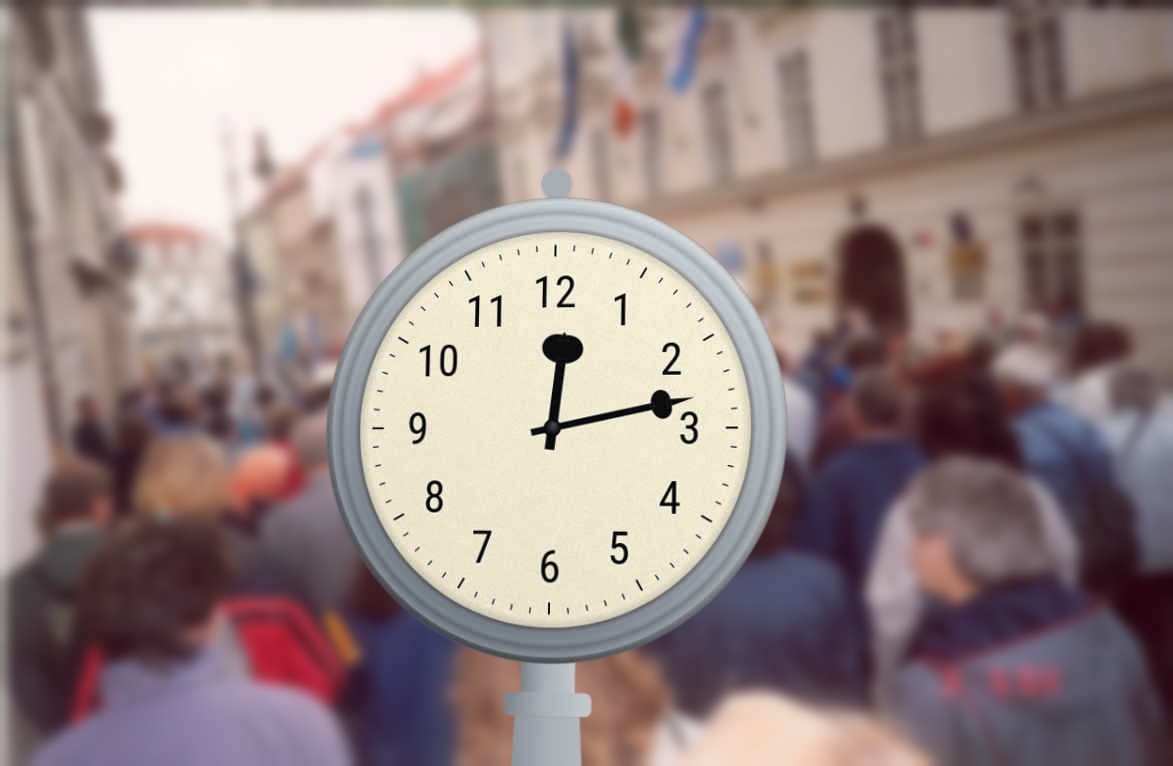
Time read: 12:13
